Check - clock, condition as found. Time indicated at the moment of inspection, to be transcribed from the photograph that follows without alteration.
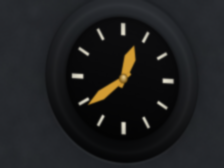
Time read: 12:39
